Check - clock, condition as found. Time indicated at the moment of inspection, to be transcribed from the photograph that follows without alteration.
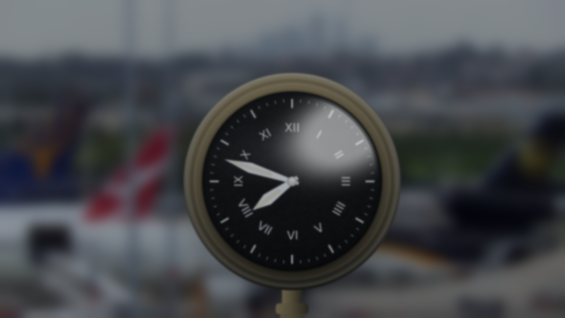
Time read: 7:48
